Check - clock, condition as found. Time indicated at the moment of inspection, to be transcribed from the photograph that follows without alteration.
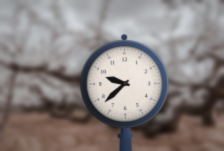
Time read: 9:38
